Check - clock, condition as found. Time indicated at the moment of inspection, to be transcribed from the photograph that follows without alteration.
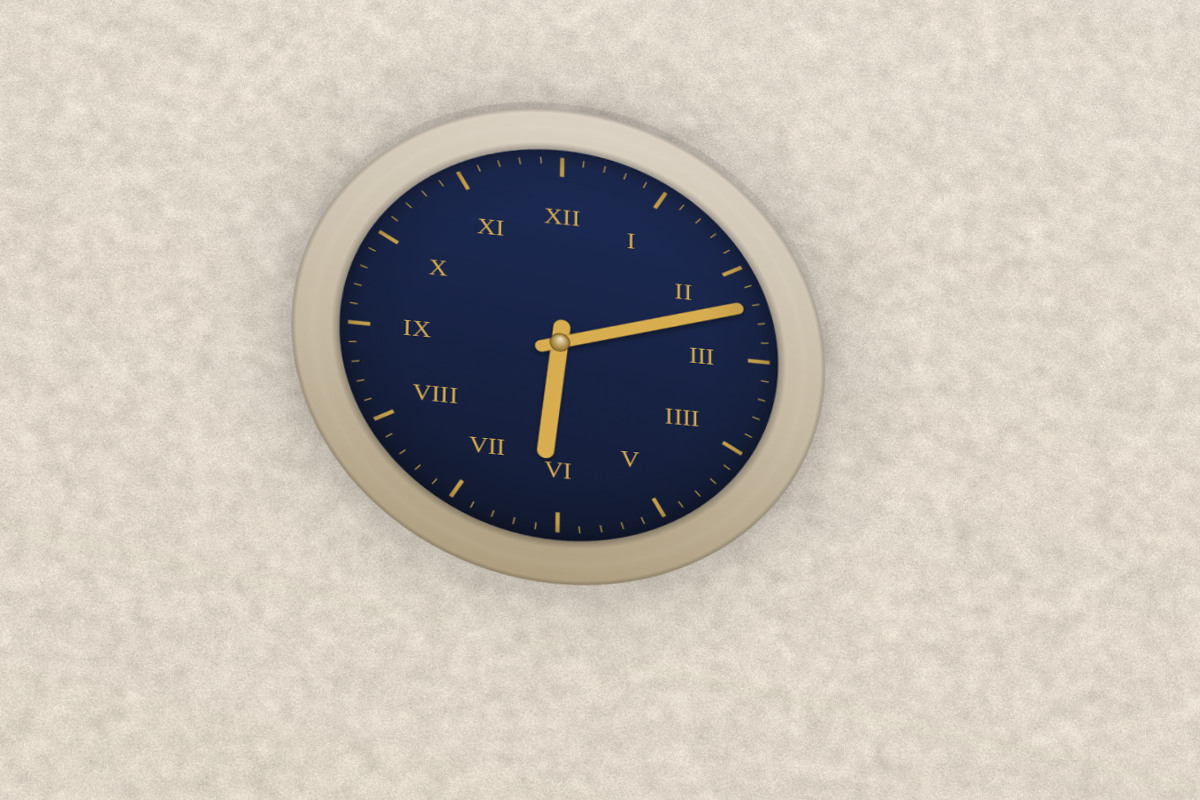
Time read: 6:12
